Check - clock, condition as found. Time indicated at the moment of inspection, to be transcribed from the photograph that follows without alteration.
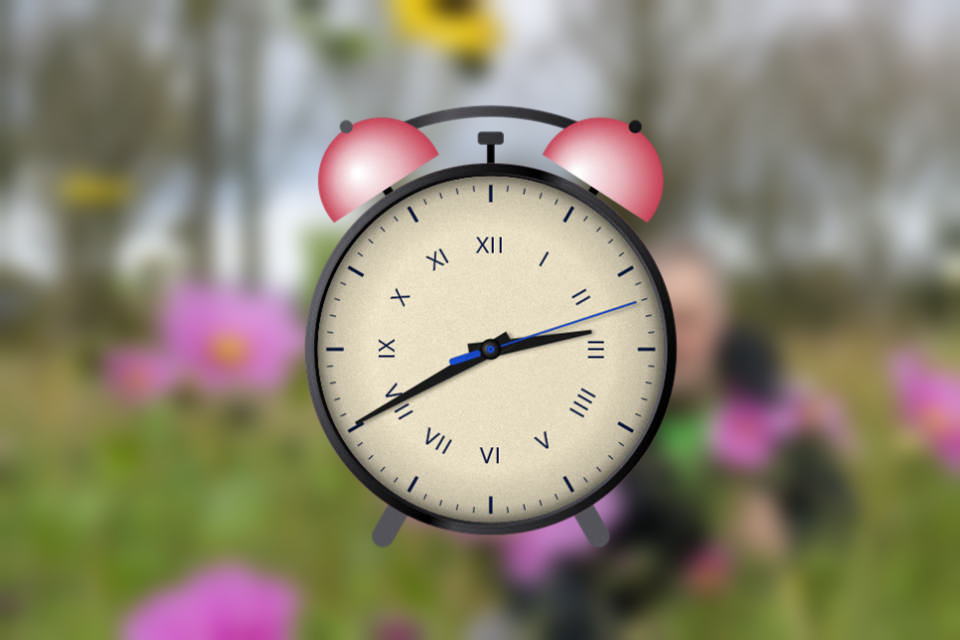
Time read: 2:40:12
